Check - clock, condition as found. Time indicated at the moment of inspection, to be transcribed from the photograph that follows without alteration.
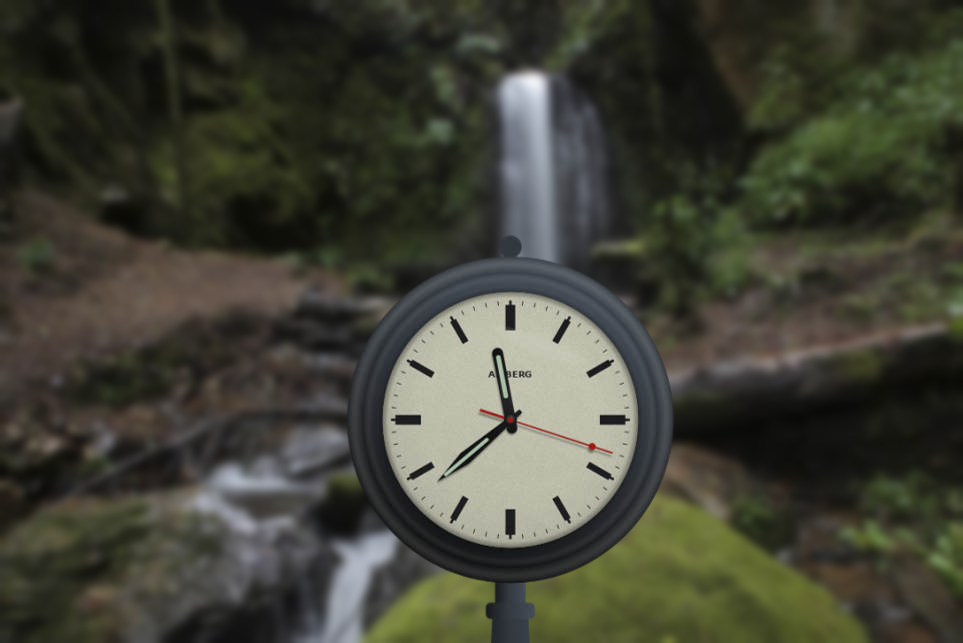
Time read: 11:38:18
